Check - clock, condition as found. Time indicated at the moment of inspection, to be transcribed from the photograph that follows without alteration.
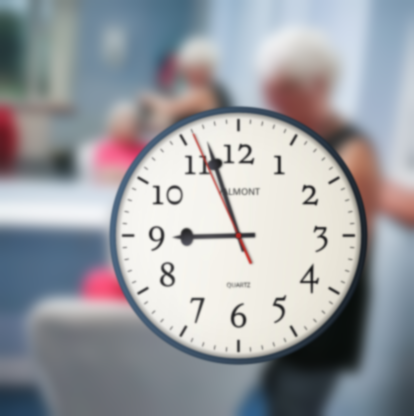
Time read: 8:56:56
